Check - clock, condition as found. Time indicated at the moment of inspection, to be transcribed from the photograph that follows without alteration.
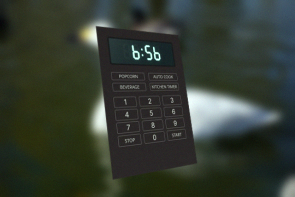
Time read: 6:56
